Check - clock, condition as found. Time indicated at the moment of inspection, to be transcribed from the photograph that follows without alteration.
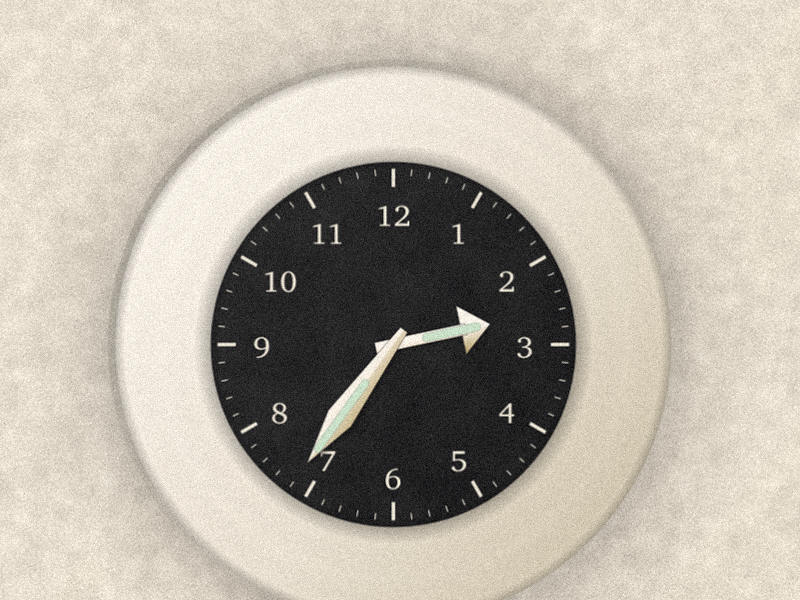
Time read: 2:36
